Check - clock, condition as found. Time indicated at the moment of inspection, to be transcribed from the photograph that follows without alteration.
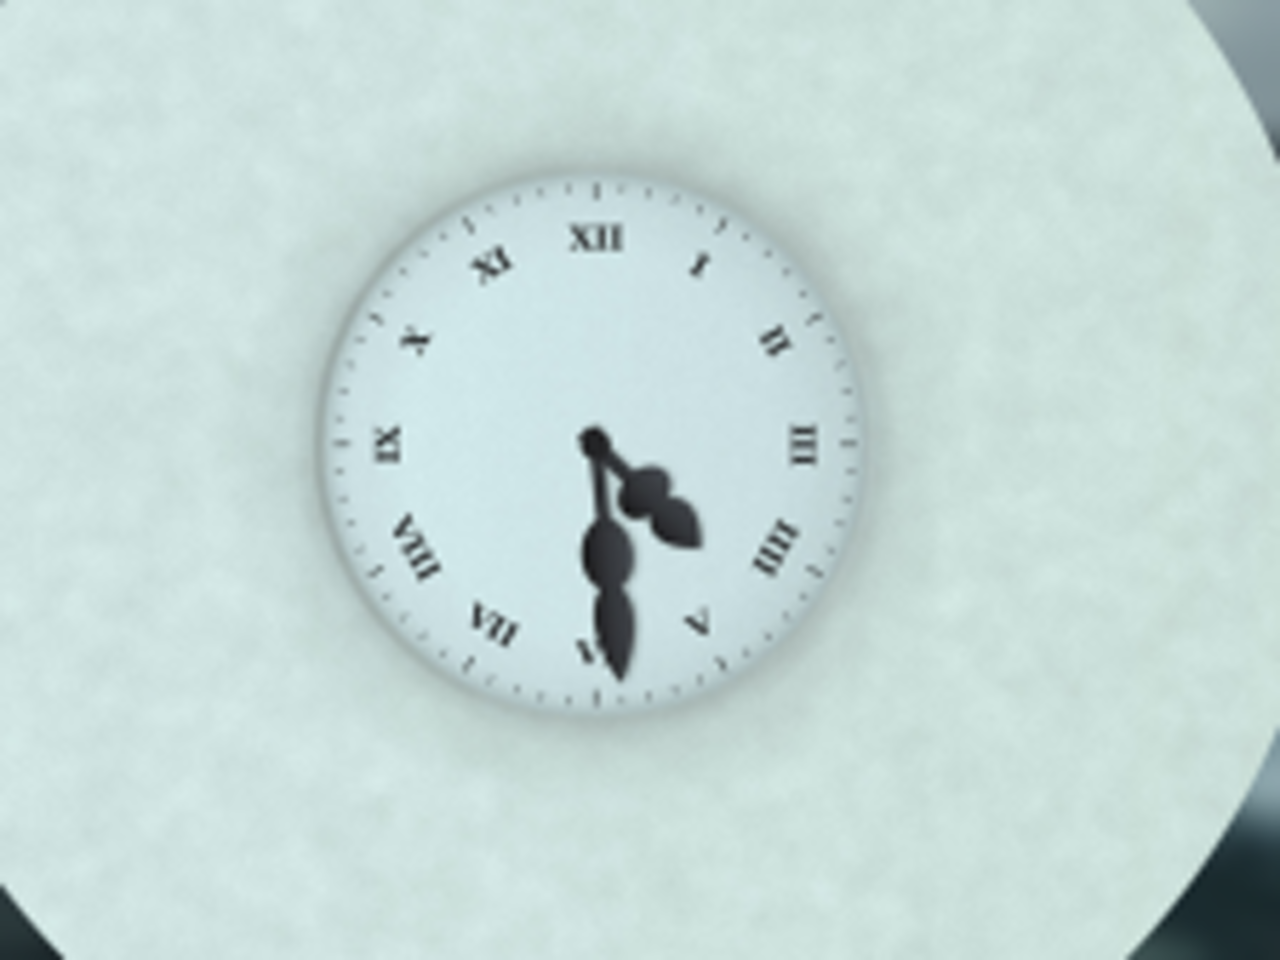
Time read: 4:29
